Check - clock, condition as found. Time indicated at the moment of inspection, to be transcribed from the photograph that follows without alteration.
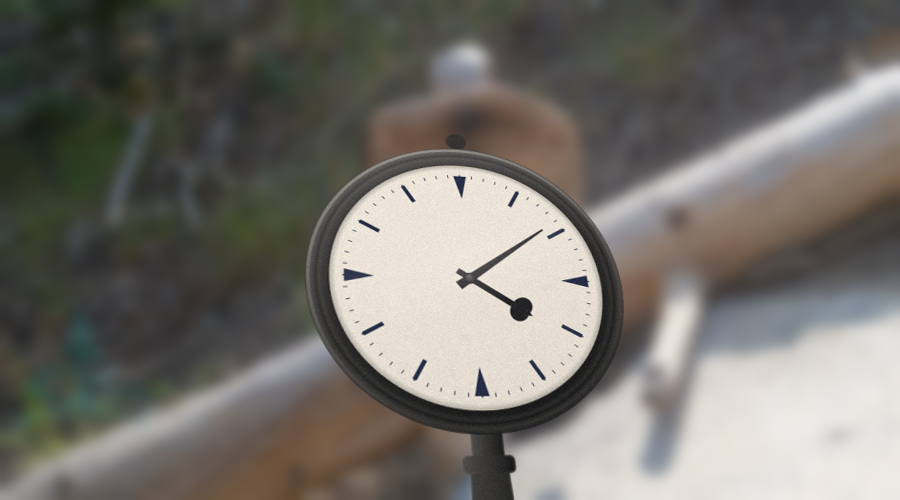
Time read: 4:09
